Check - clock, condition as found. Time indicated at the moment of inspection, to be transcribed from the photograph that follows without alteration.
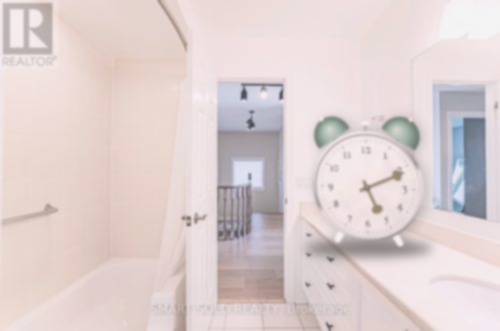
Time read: 5:11
